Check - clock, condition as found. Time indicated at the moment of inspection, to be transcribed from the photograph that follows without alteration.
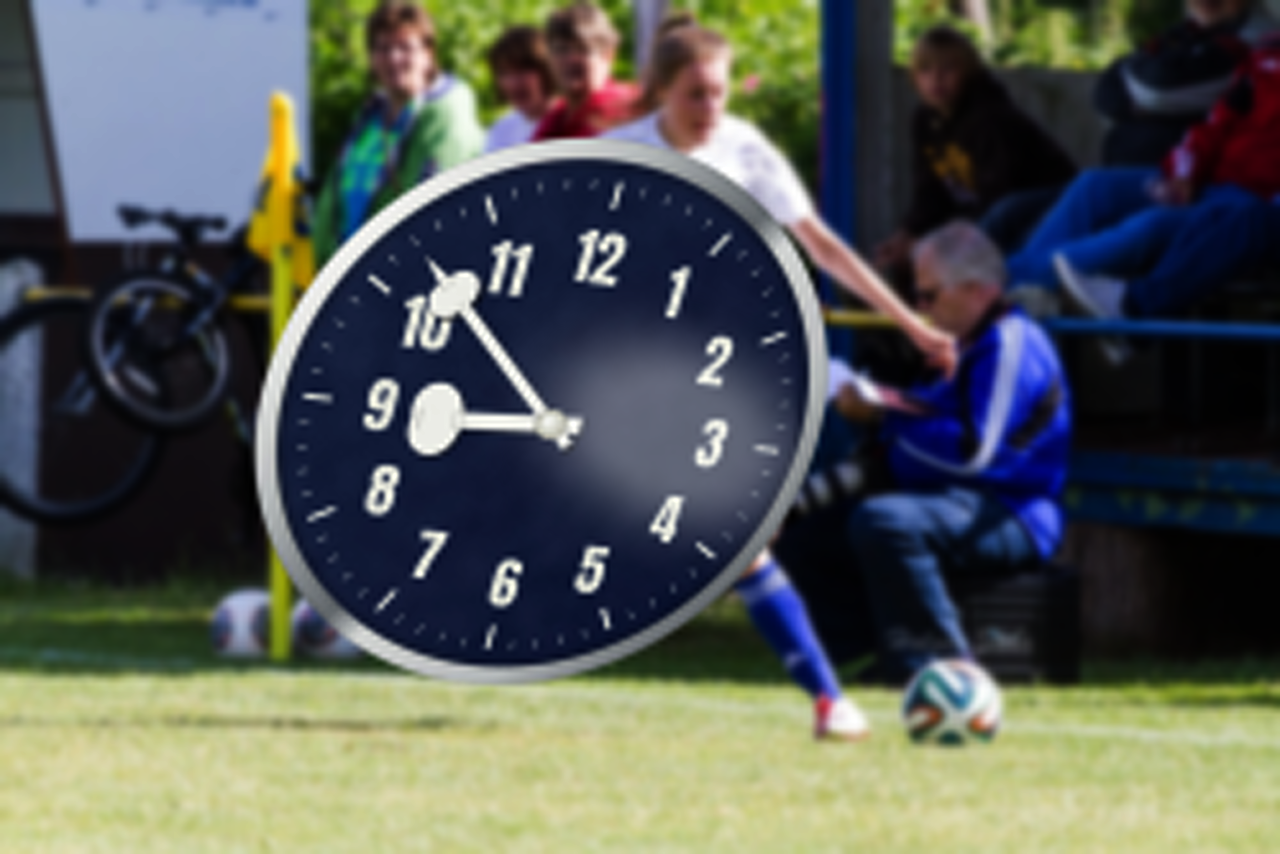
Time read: 8:52
